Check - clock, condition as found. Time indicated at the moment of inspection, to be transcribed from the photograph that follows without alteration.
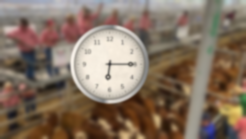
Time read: 6:15
